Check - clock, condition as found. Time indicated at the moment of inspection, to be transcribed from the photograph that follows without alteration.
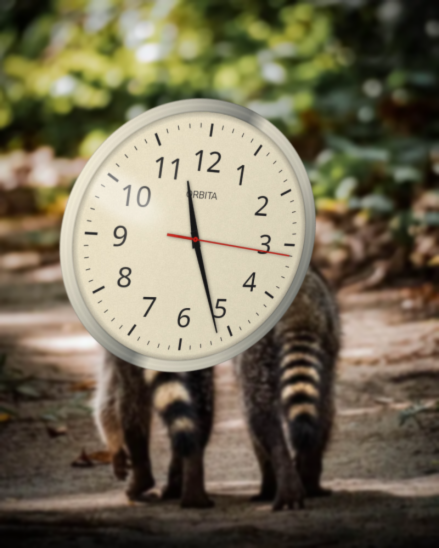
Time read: 11:26:16
